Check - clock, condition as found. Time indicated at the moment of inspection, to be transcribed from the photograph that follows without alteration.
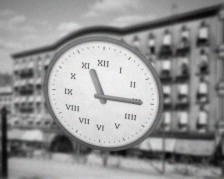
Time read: 11:15
